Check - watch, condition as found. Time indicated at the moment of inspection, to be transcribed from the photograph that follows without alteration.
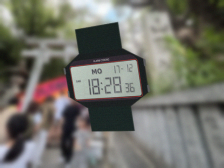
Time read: 18:28:36
